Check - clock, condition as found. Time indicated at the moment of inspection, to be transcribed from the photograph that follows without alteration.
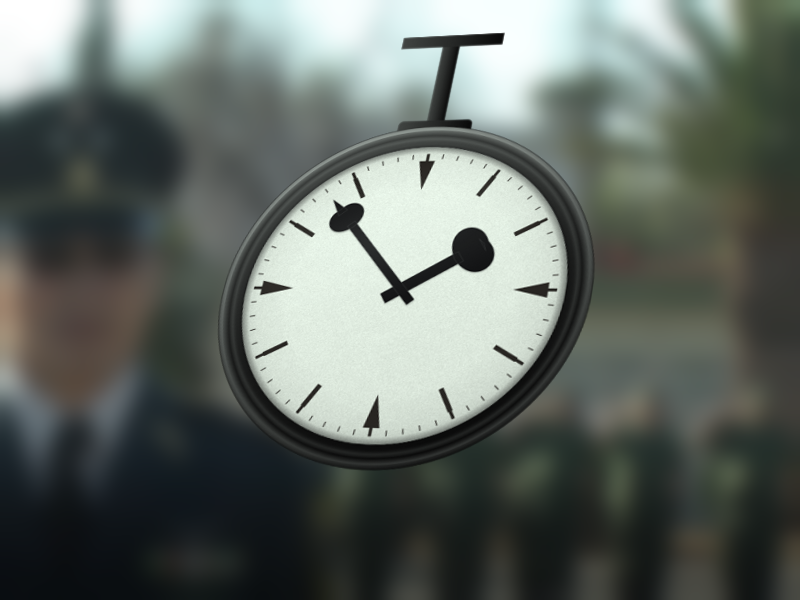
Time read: 1:53
